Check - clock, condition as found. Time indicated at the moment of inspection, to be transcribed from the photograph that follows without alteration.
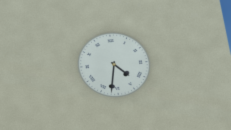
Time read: 4:32
